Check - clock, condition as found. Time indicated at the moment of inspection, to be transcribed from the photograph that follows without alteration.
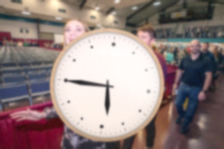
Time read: 5:45
